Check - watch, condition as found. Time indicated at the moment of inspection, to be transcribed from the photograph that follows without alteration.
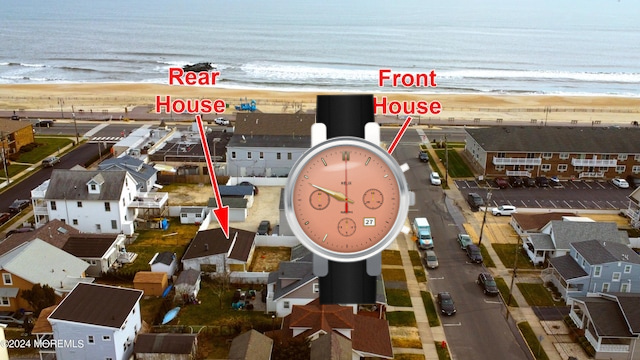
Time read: 9:49
